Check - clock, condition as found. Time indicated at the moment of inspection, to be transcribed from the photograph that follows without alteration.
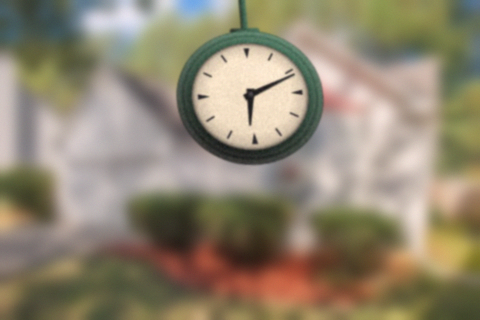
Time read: 6:11
